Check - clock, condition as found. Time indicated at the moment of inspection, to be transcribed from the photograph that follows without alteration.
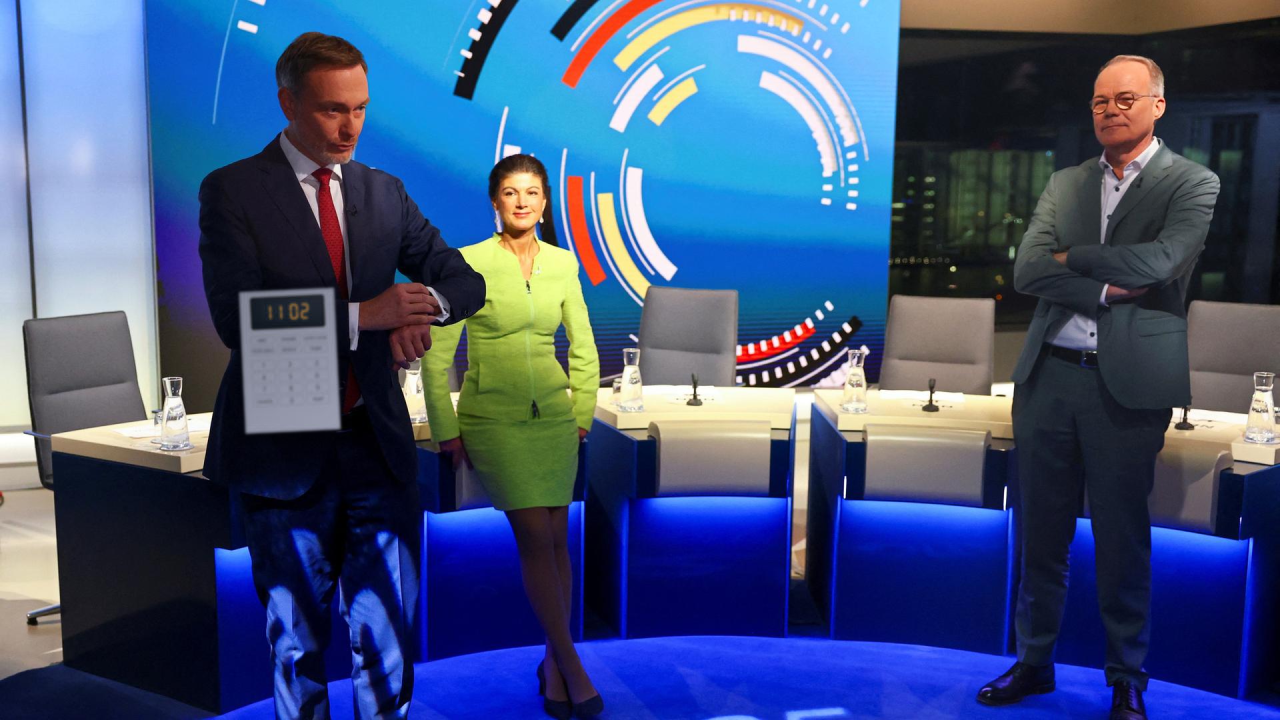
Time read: 11:02
